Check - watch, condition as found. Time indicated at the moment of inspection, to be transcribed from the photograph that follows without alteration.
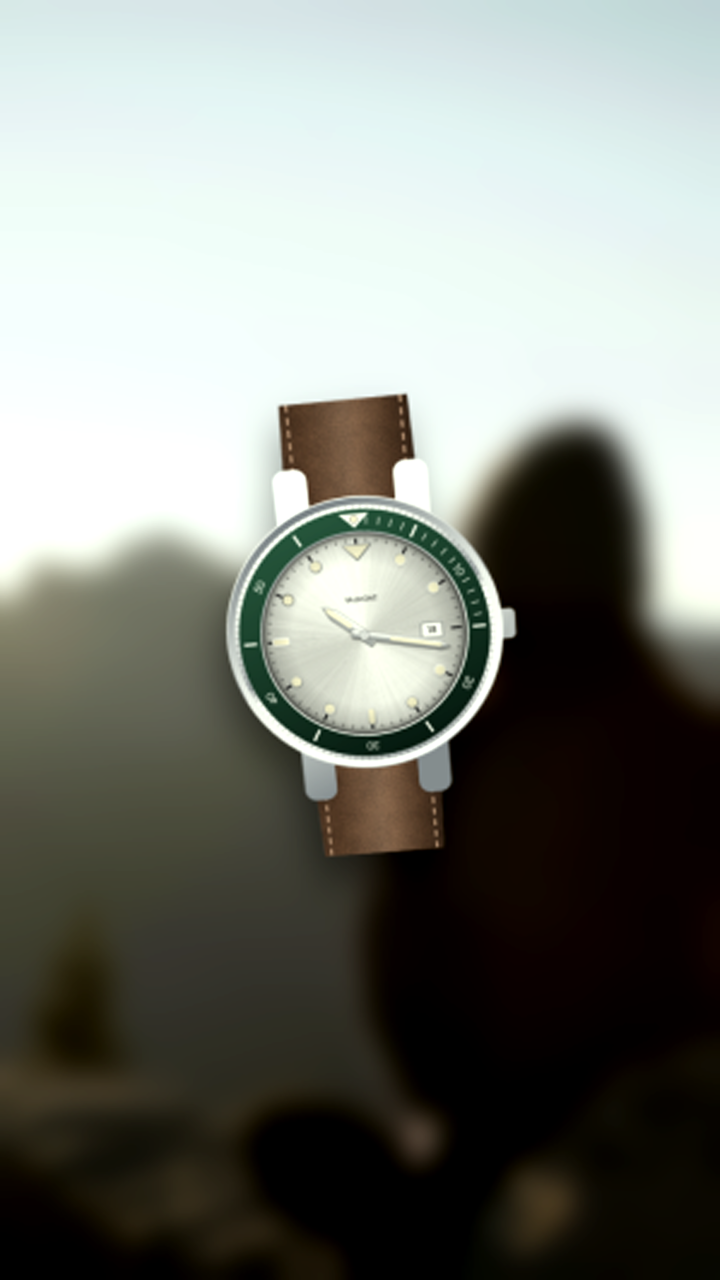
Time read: 10:17
